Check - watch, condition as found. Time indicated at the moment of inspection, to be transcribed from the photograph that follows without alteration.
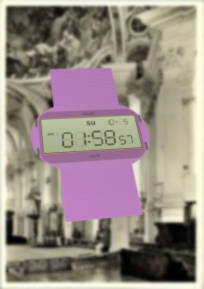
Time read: 1:58:57
